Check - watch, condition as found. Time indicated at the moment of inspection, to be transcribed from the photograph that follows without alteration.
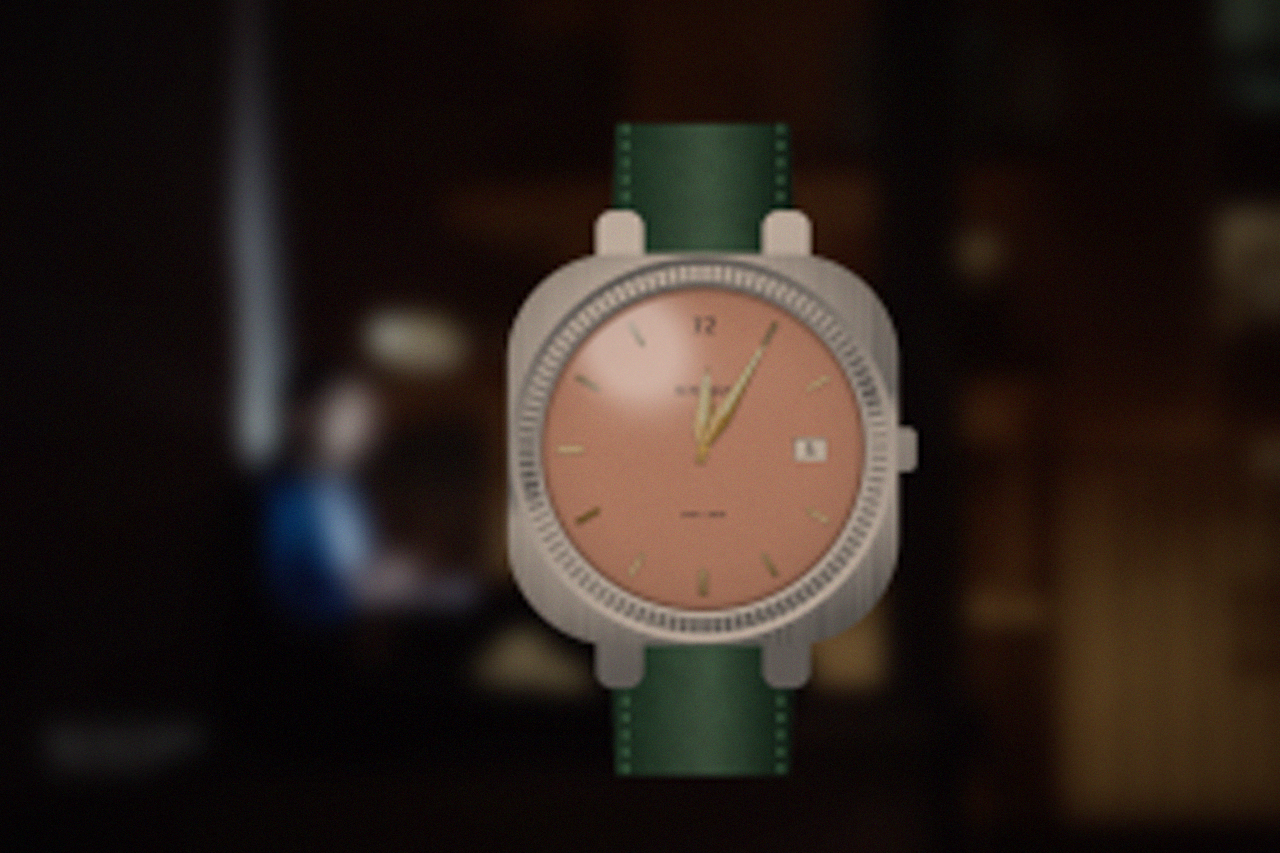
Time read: 12:05
